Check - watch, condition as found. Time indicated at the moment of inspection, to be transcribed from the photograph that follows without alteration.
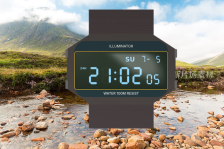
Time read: 21:02:05
